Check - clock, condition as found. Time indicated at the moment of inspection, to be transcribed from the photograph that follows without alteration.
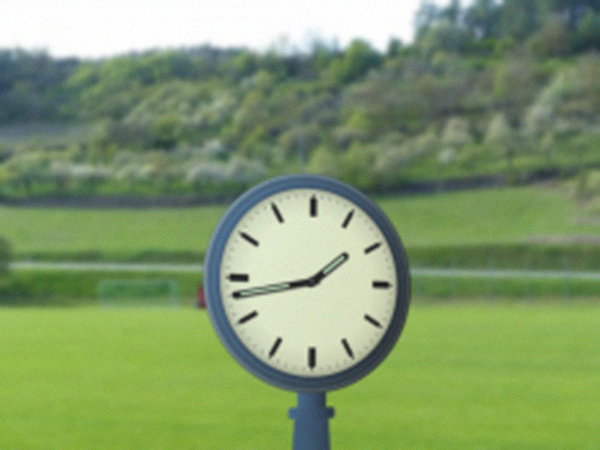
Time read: 1:43
